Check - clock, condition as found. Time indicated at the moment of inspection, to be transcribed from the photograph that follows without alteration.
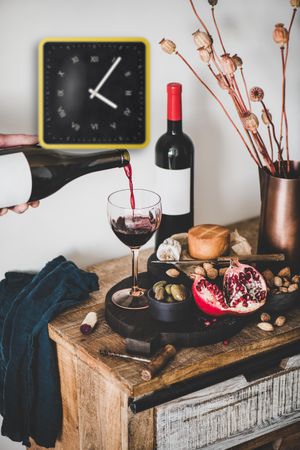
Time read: 4:06
